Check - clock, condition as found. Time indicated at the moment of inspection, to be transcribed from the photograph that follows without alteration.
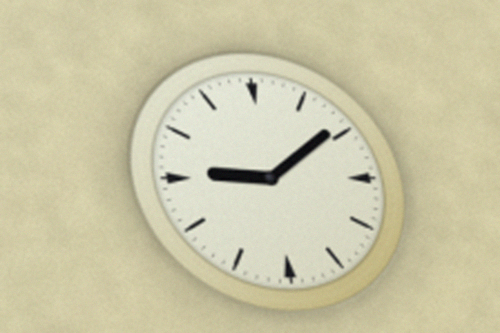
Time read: 9:09
